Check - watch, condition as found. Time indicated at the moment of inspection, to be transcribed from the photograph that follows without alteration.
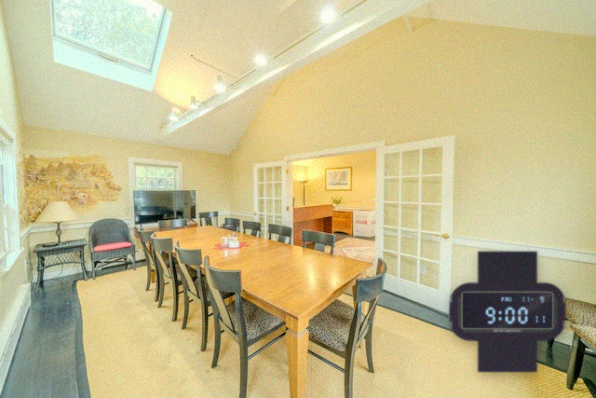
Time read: 9:00
